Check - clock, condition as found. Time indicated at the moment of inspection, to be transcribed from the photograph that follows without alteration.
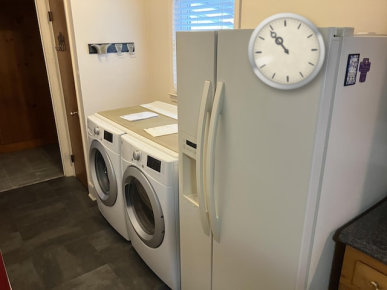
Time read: 10:54
